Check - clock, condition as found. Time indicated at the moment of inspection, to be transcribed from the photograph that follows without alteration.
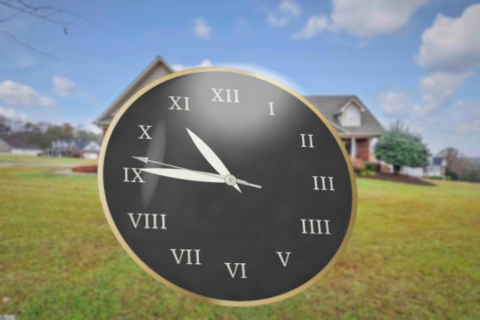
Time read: 10:45:47
